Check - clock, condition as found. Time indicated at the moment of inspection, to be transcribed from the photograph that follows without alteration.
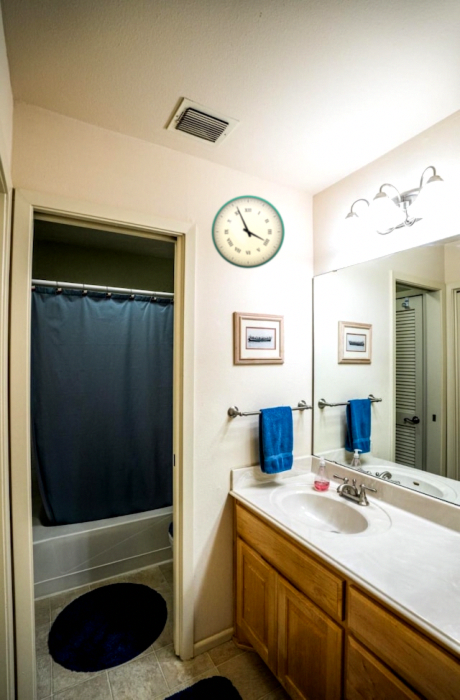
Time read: 3:56
